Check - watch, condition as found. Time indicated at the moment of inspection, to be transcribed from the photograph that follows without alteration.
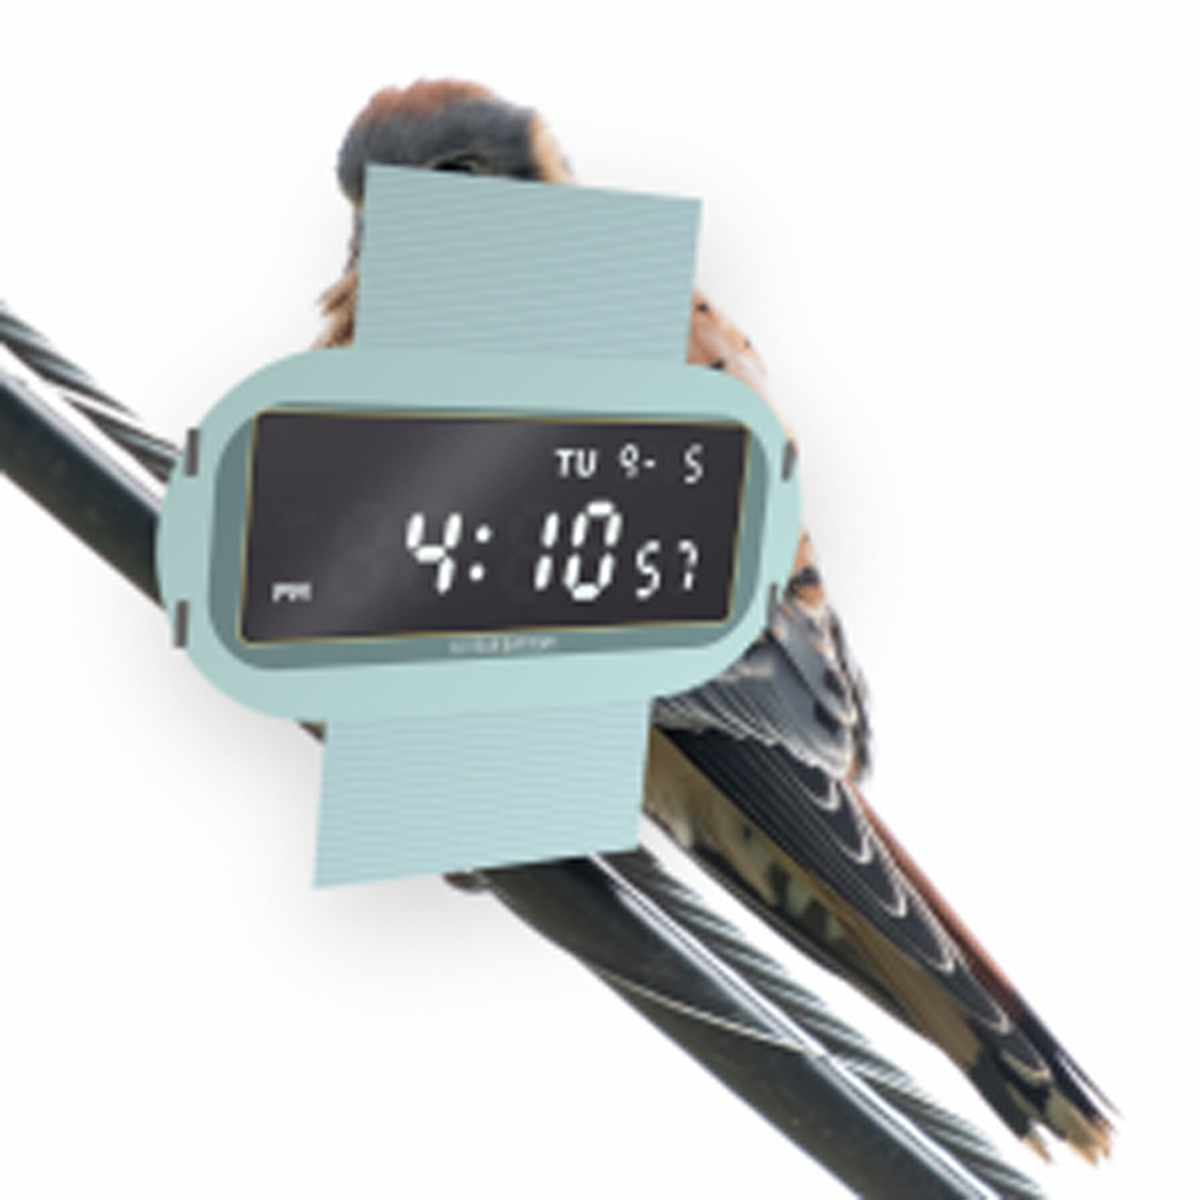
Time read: 4:10:57
